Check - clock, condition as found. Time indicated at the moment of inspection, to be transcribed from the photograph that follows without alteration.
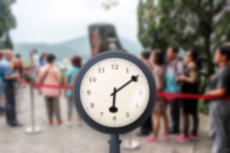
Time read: 6:09
